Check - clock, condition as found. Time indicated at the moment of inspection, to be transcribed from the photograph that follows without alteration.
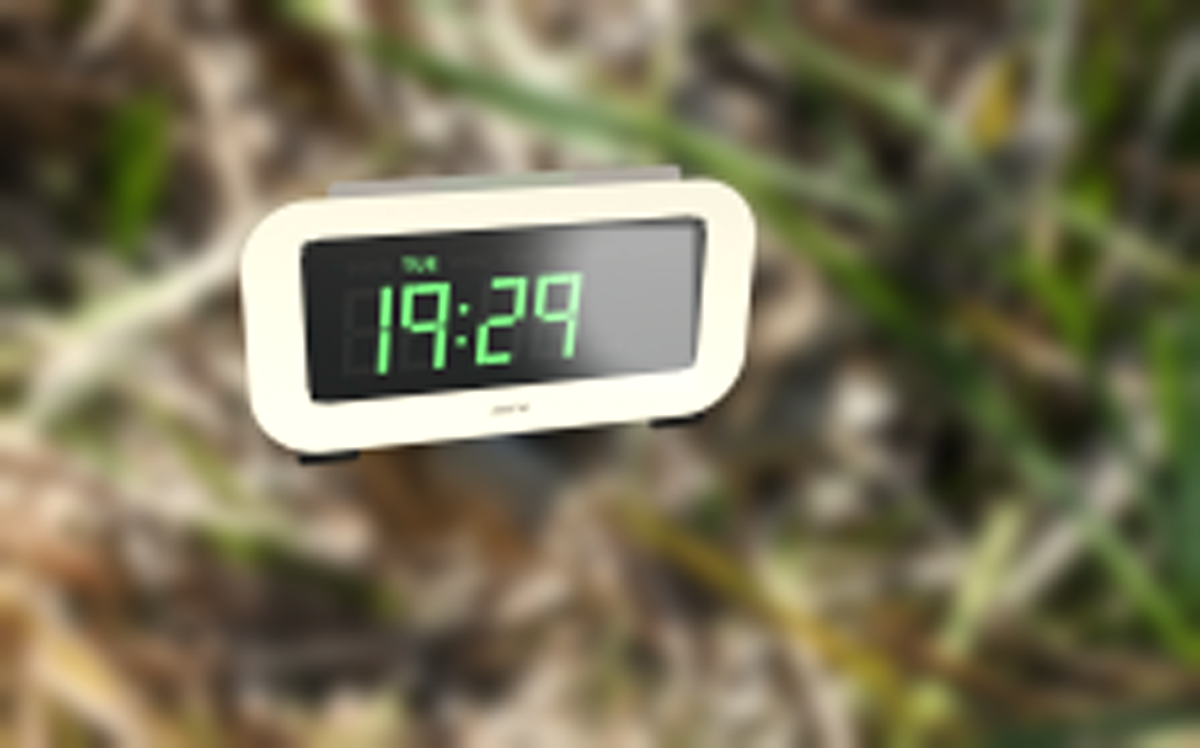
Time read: 19:29
